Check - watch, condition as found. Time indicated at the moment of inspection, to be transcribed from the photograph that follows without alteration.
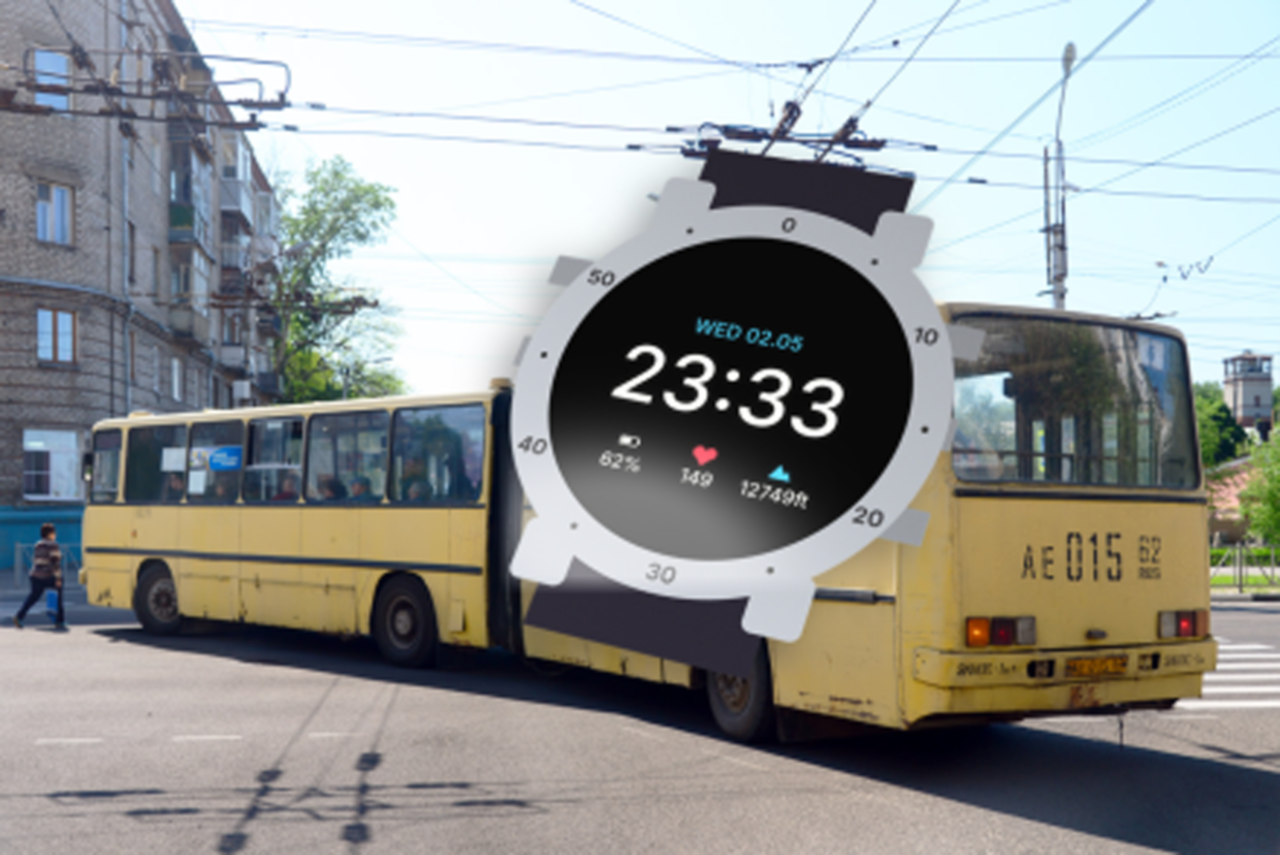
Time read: 23:33
